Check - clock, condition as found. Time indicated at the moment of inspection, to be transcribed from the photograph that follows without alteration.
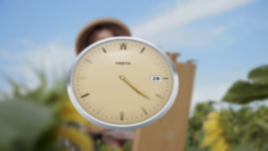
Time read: 4:22
